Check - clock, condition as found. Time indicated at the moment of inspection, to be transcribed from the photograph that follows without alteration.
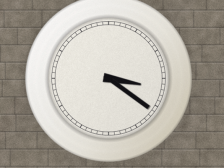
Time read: 3:21
